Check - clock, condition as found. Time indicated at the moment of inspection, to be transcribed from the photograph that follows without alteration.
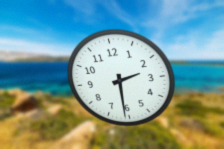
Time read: 2:31
